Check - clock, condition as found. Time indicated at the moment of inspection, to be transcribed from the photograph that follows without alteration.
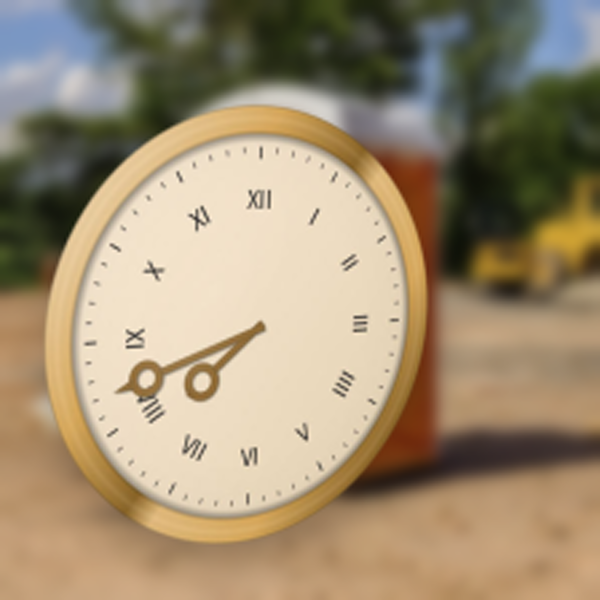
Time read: 7:42
